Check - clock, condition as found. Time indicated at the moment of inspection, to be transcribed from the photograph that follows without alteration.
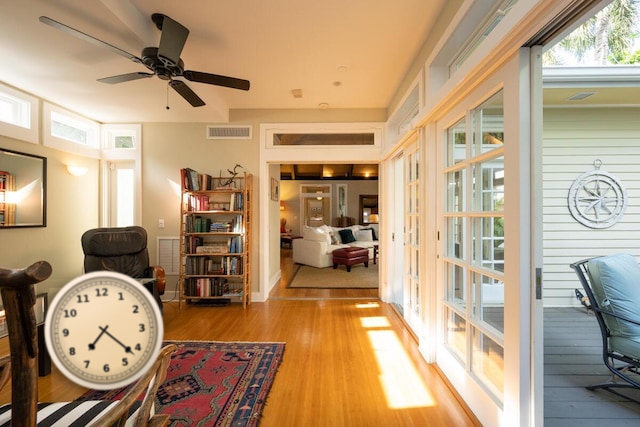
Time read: 7:22
